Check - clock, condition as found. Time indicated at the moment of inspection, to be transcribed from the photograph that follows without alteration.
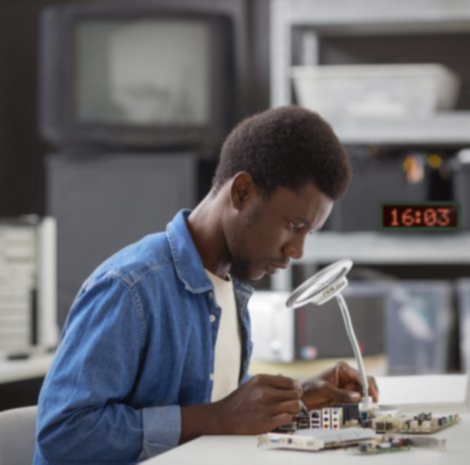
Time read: 16:03
